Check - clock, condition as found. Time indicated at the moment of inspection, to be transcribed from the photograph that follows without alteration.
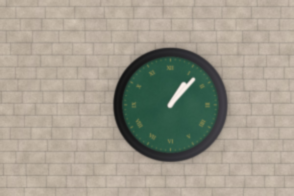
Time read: 1:07
